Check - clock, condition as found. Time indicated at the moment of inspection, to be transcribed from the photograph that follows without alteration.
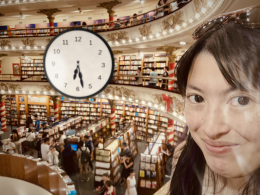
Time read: 6:28
